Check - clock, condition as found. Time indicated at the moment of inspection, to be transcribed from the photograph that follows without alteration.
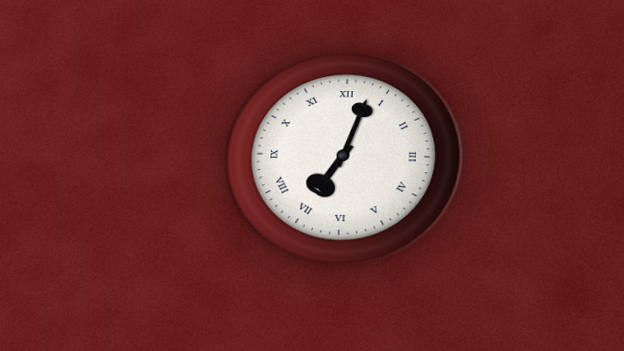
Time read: 7:03
